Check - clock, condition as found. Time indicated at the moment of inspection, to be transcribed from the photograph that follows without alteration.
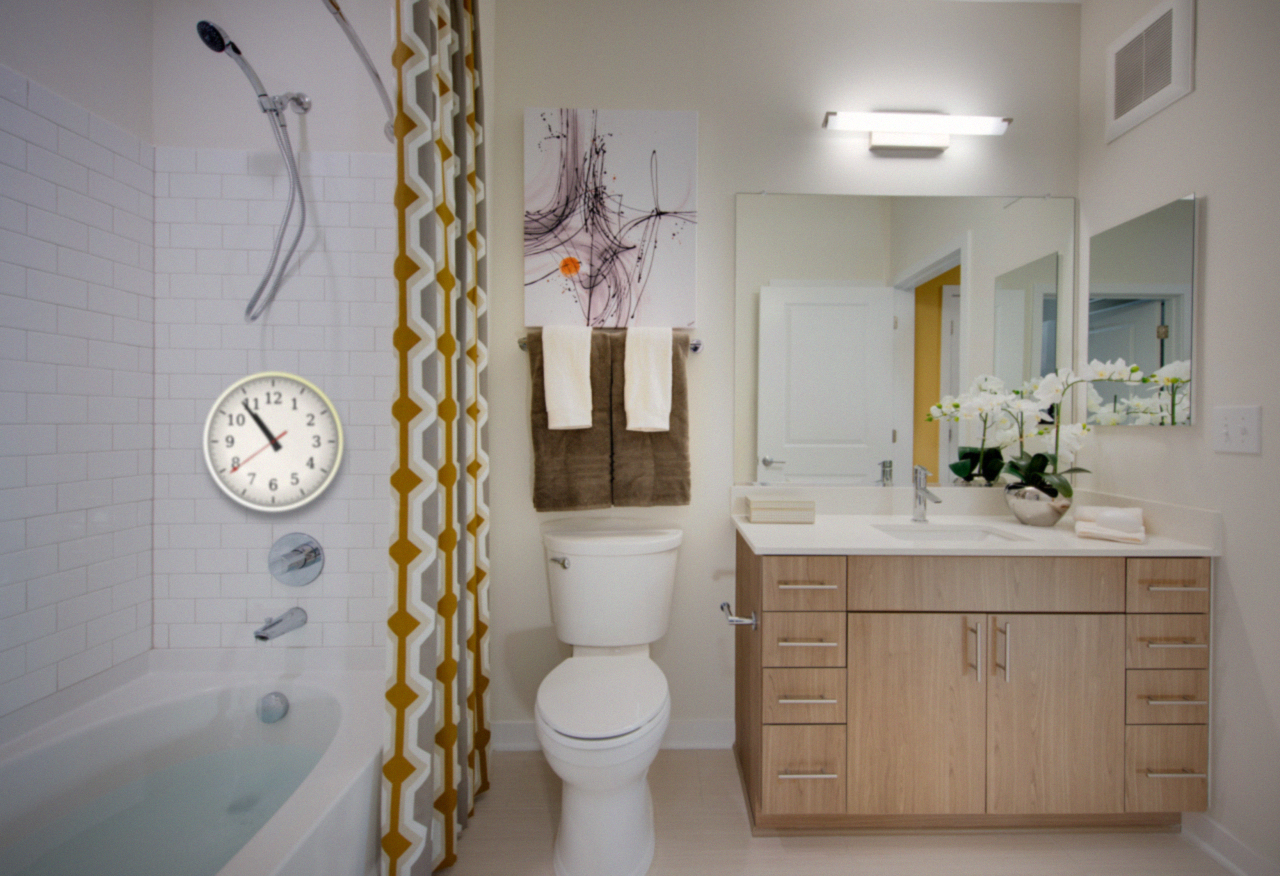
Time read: 10:53:39
